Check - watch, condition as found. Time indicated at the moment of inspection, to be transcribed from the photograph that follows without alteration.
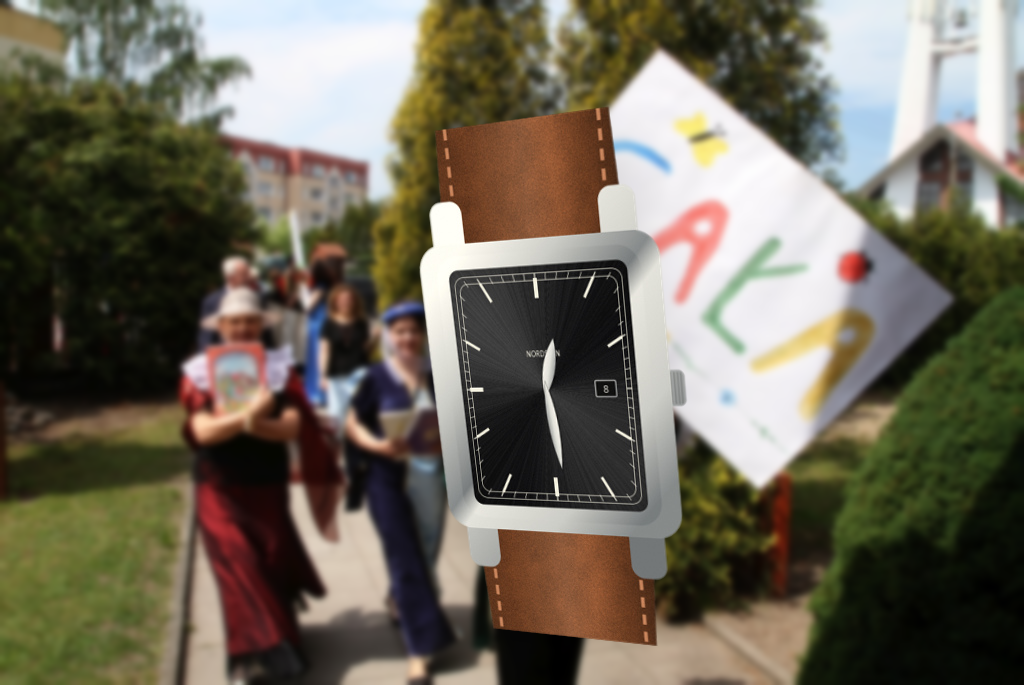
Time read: 12:29
